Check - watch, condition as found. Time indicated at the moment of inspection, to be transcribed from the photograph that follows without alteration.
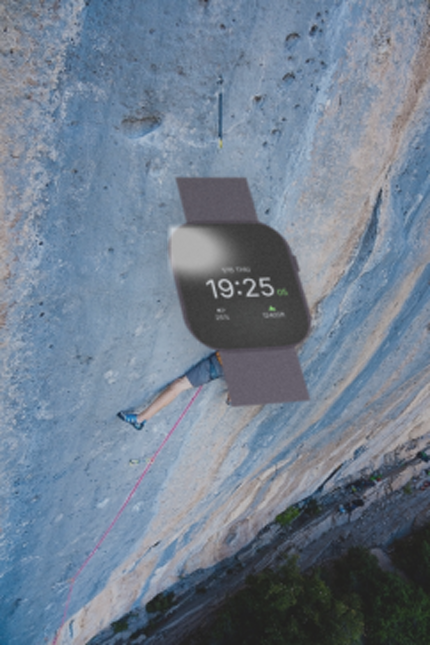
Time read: 19:25
